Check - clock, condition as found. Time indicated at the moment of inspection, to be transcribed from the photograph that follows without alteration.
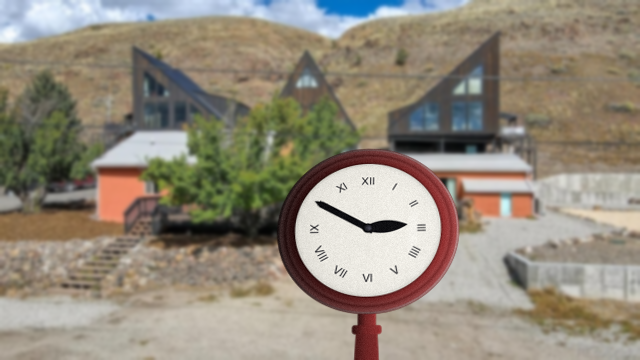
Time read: 2:50
